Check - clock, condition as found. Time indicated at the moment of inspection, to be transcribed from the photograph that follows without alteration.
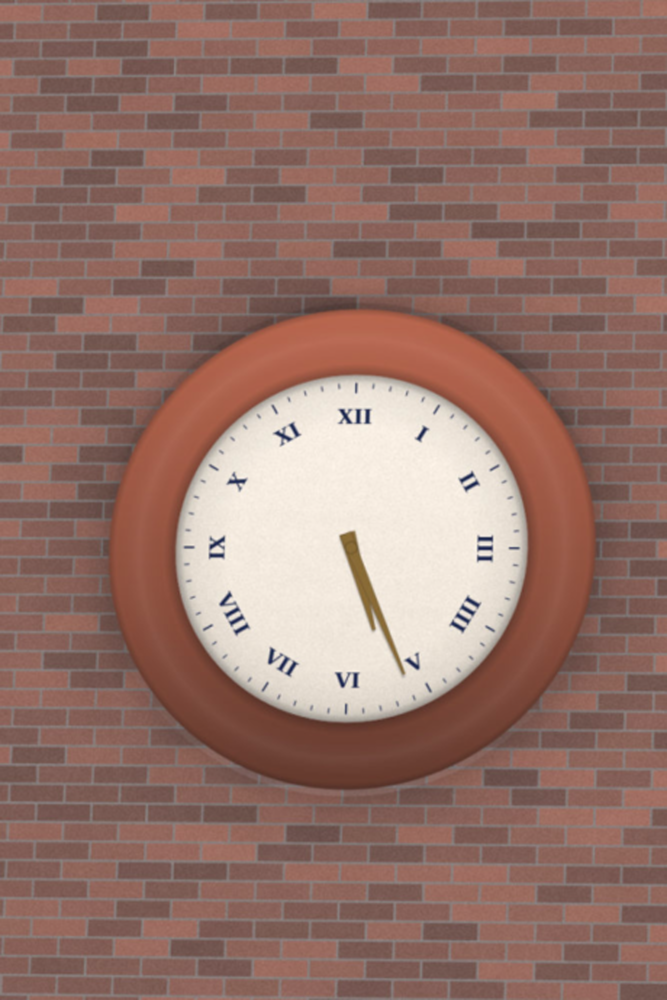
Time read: 5:26
